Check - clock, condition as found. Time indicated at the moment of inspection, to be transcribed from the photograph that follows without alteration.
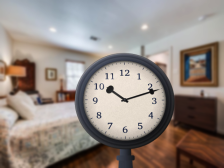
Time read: 10:12
